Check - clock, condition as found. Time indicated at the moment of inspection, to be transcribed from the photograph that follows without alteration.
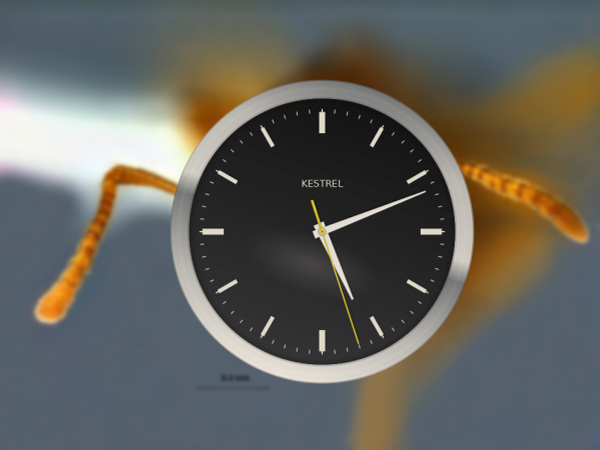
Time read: 5:11:27
